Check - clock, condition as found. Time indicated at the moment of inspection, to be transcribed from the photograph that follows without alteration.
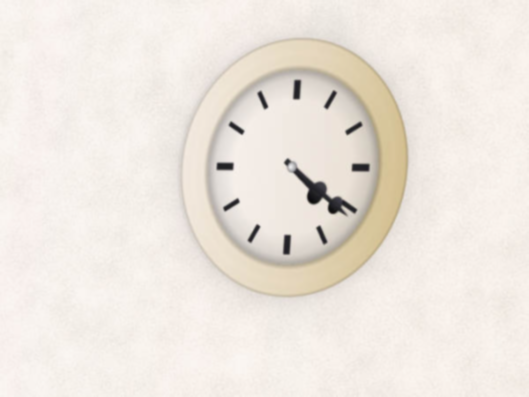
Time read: 4:21
